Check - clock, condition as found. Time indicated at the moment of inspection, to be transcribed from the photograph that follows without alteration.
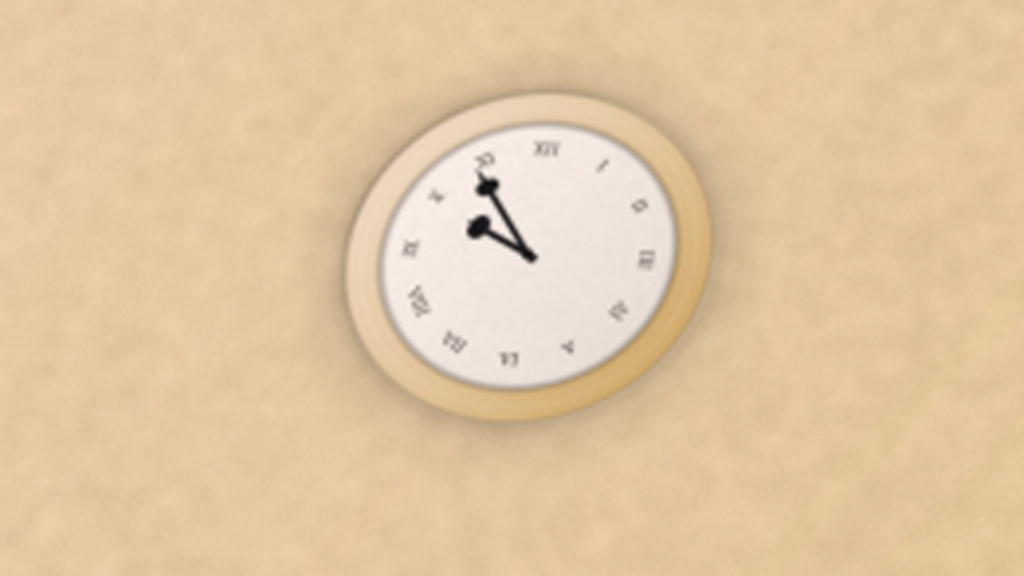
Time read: 9:54
